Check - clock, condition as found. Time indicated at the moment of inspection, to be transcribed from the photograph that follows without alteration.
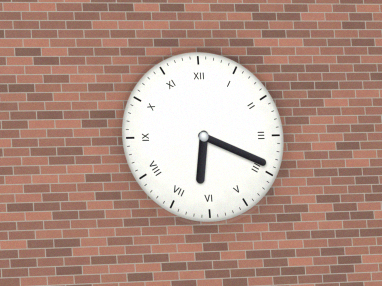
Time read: 6:19
